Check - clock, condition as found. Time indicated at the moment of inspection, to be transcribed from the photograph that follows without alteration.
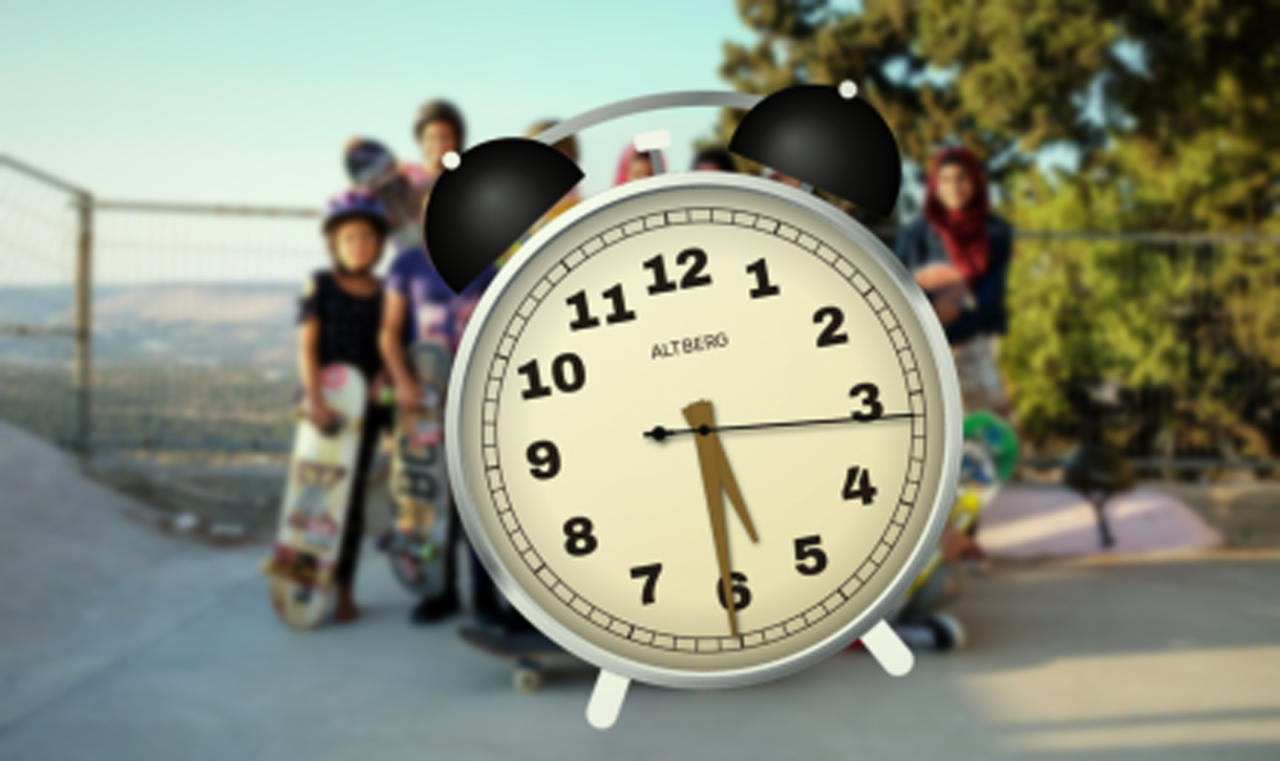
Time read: 5:30:16
